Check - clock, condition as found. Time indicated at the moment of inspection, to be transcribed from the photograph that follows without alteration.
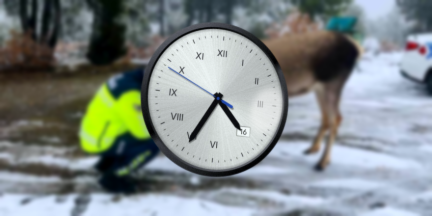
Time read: 4:34:49
